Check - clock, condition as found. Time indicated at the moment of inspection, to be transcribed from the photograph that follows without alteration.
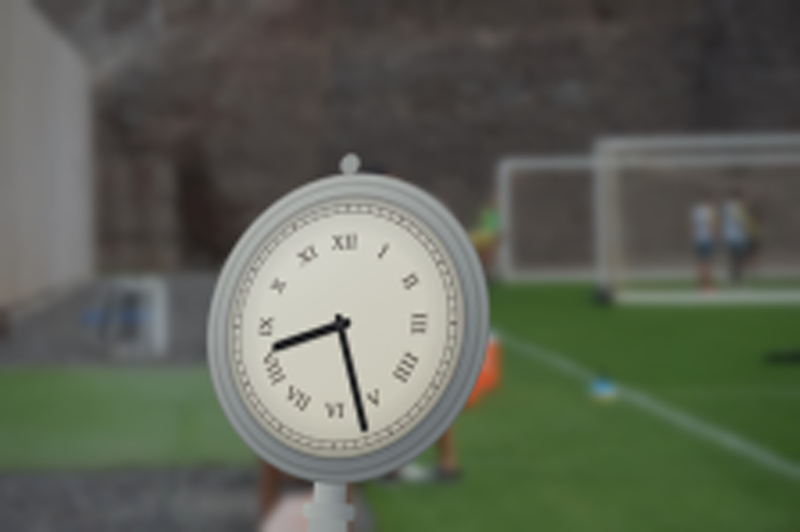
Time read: 8:27
